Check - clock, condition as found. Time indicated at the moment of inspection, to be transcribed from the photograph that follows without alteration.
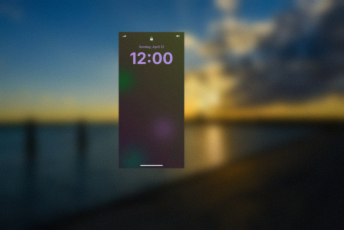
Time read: 12:00
